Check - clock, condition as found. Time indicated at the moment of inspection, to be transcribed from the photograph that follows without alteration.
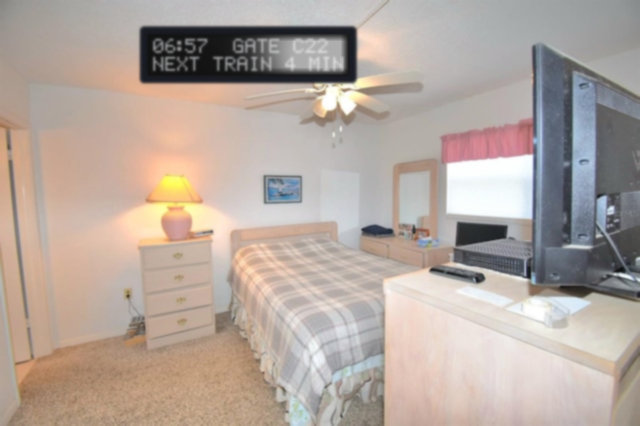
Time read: 6:57
